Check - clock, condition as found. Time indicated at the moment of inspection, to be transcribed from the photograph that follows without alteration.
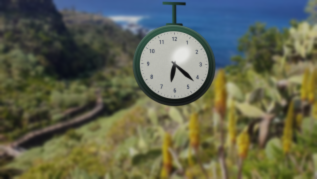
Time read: 6:22
